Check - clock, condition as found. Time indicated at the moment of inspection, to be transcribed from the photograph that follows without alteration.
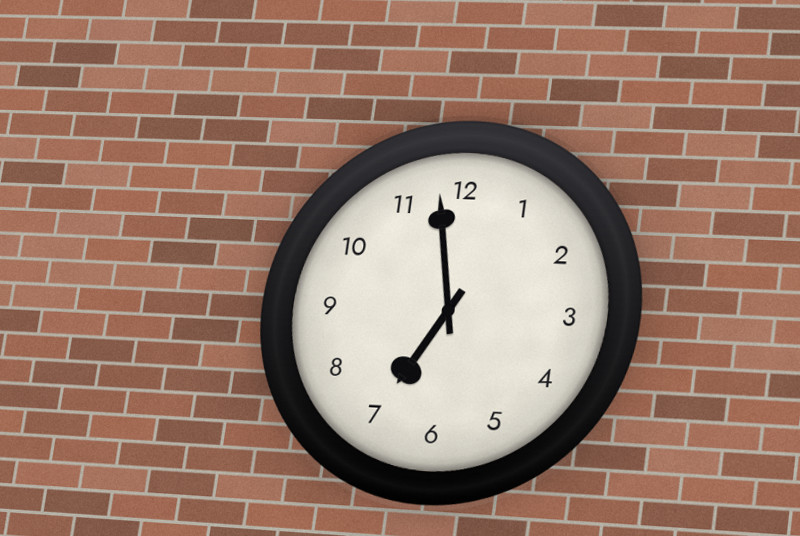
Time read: 6:58
